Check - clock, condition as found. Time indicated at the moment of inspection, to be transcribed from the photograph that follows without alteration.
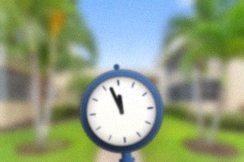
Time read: 11:57
